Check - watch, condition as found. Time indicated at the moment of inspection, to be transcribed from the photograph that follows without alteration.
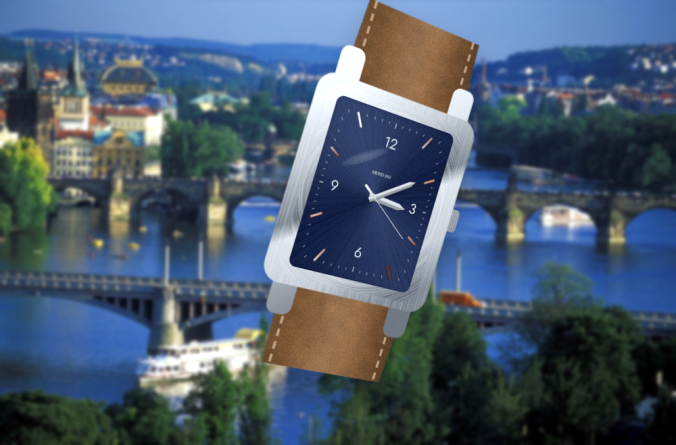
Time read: 3:09:21
